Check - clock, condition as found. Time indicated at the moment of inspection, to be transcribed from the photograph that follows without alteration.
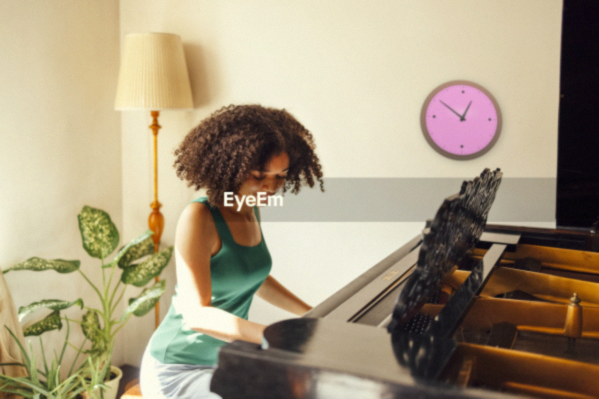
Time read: 12:51
